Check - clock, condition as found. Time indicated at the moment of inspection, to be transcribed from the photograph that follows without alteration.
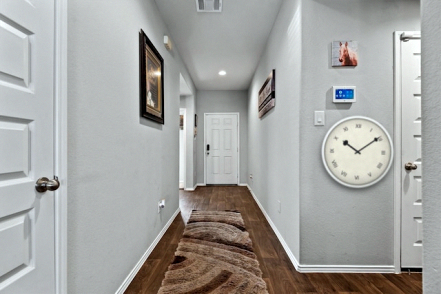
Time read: 10:09
